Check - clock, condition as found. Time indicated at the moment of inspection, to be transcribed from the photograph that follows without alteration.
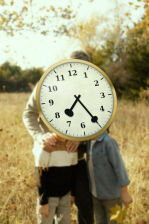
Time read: 7:25
